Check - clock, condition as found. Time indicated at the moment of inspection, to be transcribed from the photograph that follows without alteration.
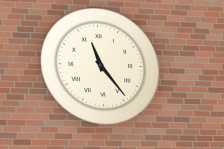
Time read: 11:24
